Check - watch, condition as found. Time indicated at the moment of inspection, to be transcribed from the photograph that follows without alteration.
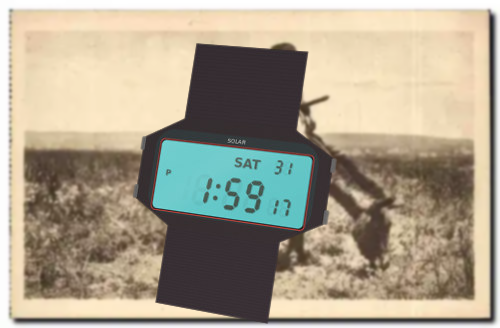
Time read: 1:59:17
